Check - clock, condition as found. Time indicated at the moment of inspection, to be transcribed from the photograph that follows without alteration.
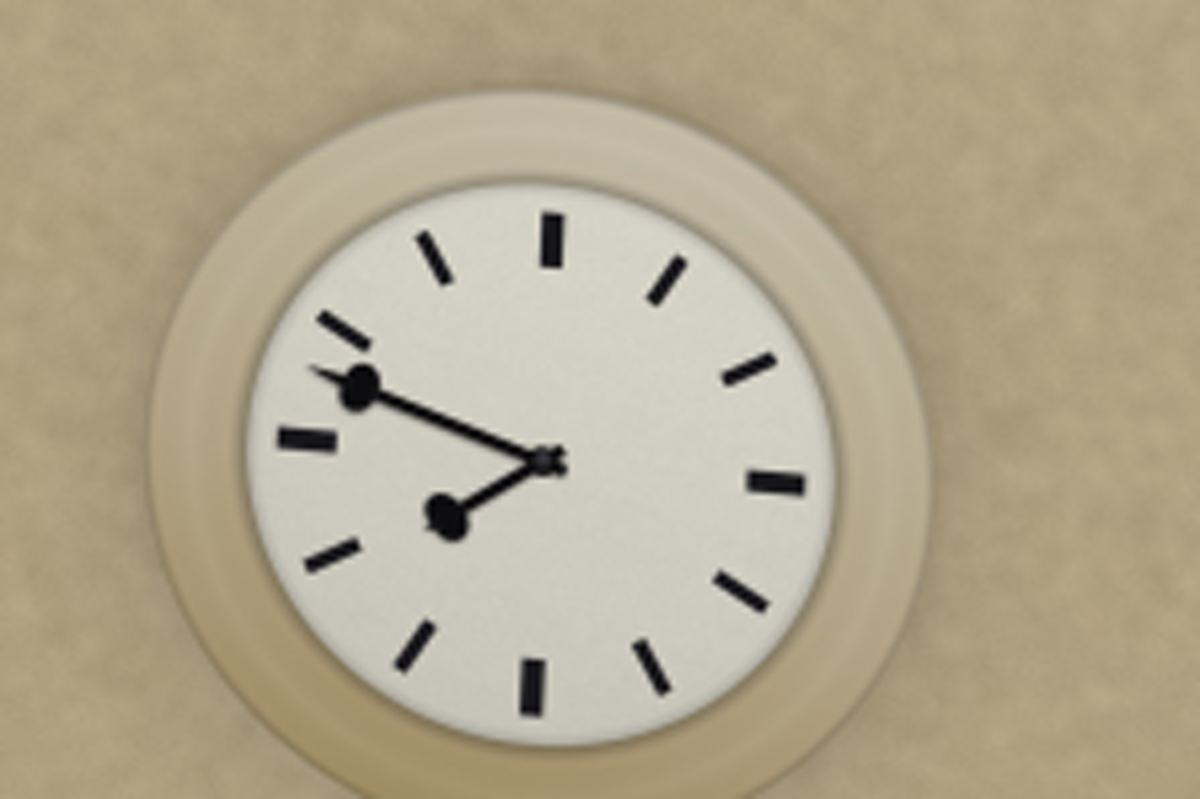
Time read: 7:48
